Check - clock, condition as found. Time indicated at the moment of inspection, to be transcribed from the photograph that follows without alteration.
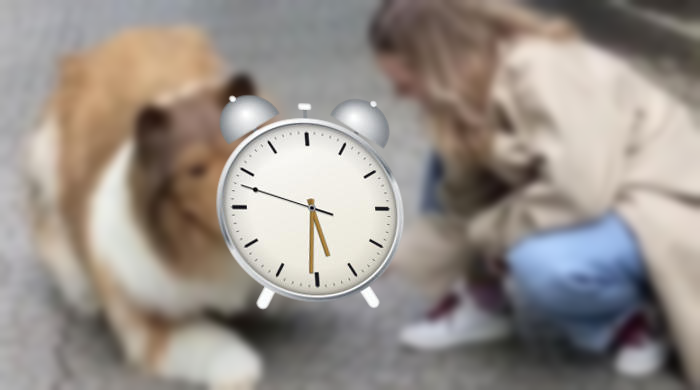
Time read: 5:30:48
